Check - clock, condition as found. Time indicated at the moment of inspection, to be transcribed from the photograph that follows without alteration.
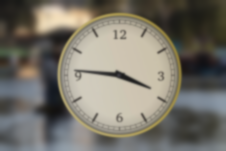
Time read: 3:46
